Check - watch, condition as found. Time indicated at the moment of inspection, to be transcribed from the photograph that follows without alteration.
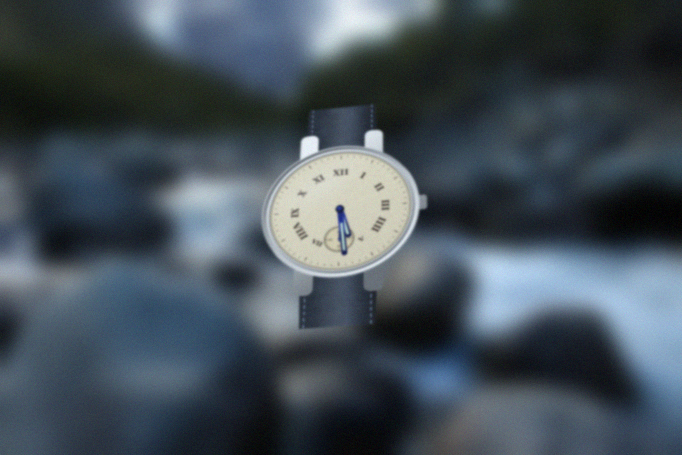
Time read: 5:29
